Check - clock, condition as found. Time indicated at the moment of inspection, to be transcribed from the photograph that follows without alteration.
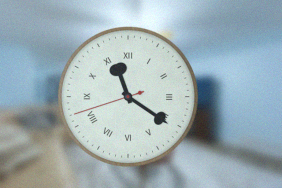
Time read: 11:20:42
